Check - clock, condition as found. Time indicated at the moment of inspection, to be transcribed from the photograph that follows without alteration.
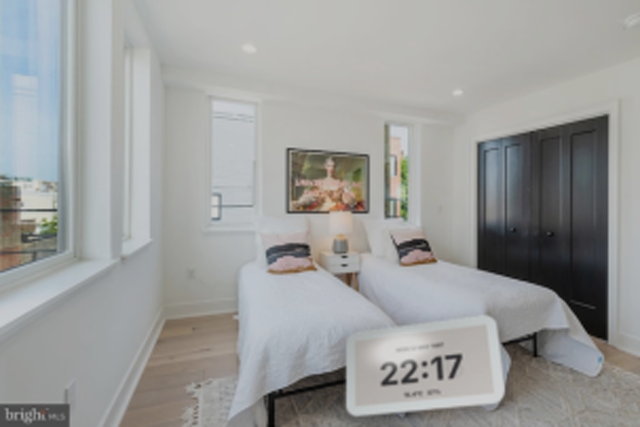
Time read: 22:17
